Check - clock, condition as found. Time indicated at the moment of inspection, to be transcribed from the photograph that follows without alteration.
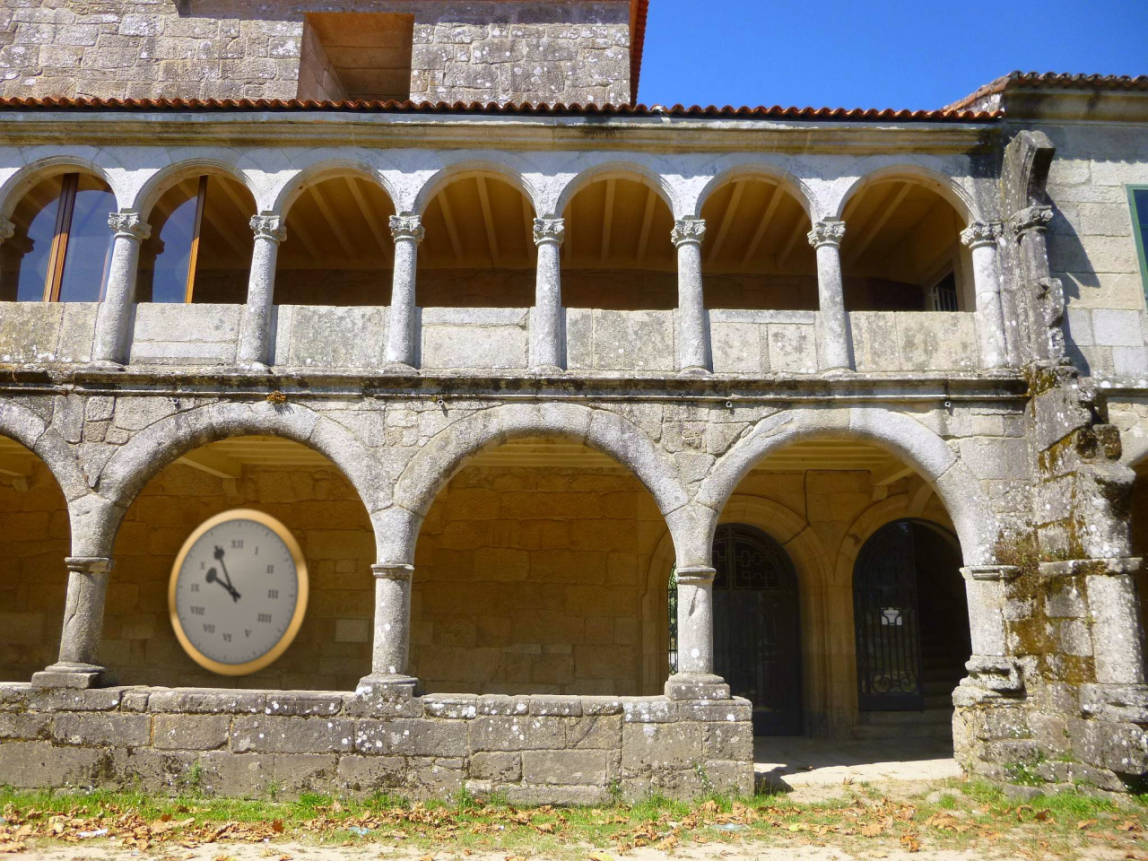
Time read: 9:55
